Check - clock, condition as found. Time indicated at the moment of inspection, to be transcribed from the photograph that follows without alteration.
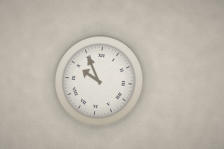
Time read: 9:55
